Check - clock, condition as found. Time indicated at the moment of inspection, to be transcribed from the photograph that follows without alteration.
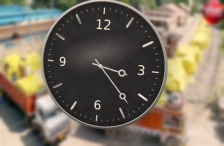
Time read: 3:23
